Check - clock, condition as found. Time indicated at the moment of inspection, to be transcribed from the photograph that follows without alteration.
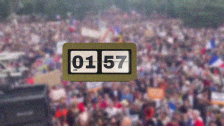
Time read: 1:57
